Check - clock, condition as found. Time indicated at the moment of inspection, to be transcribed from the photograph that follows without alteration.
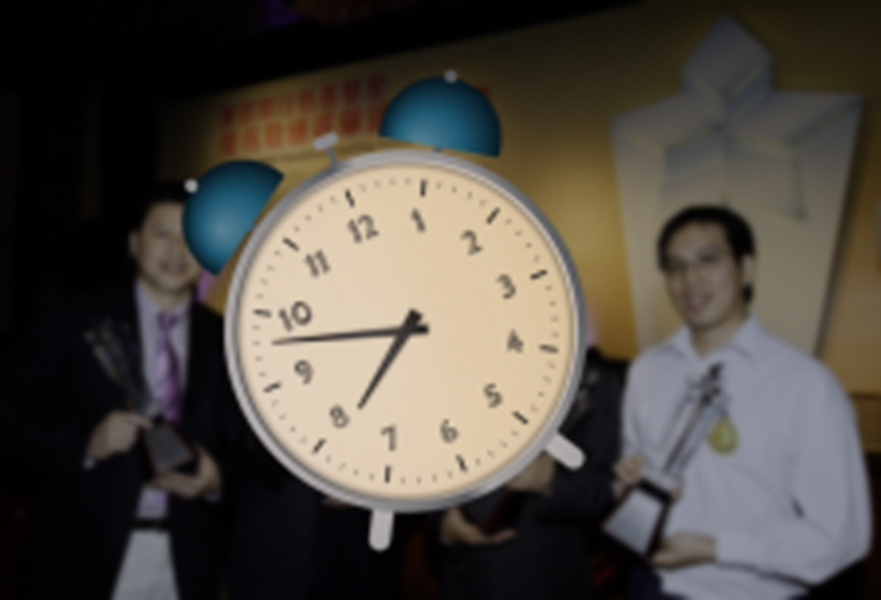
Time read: 7:48
